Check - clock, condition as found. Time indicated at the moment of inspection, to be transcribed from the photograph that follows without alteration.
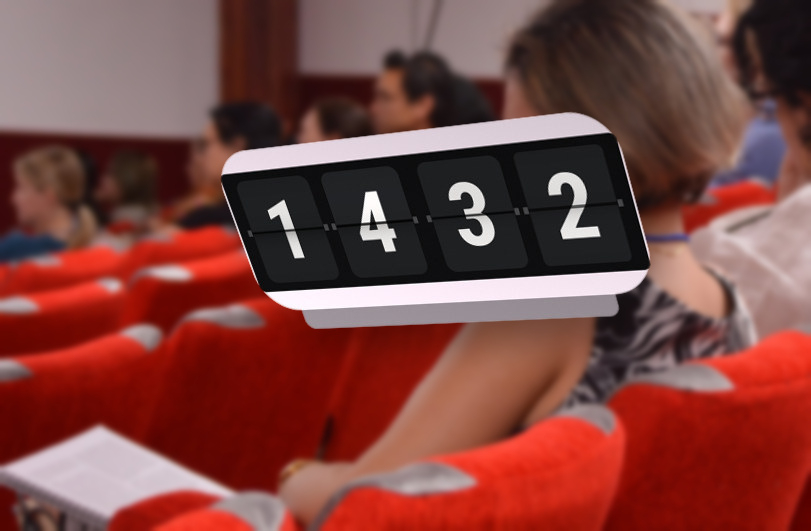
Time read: 14:32
